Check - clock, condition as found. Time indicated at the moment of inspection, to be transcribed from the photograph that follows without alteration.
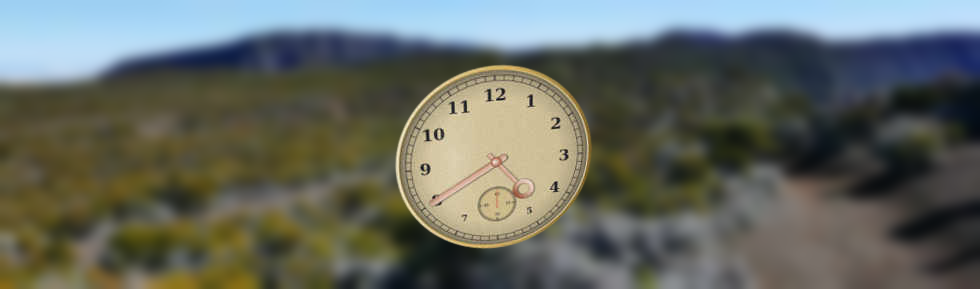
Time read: 4:40
